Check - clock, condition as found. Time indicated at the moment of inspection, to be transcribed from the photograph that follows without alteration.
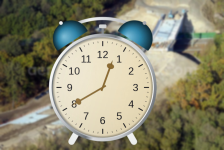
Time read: 12:40
